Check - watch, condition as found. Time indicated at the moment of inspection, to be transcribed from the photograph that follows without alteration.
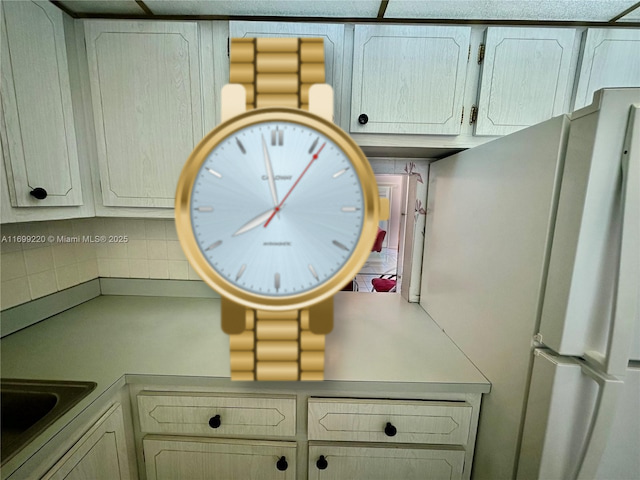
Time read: 7:58:06
